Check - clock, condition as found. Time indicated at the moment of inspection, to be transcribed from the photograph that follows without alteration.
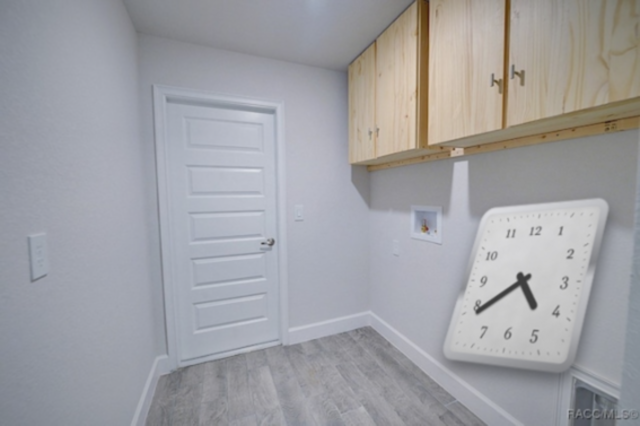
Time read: 4:39
